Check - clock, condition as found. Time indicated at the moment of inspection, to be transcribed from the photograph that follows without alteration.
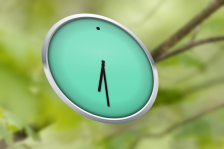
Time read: 6:30
